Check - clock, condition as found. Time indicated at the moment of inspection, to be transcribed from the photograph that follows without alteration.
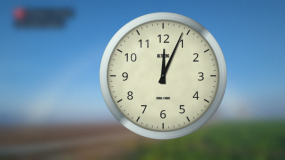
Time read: 12:04
